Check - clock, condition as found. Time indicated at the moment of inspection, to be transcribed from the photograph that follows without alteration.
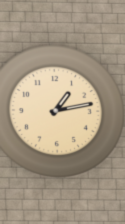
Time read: 1:13
